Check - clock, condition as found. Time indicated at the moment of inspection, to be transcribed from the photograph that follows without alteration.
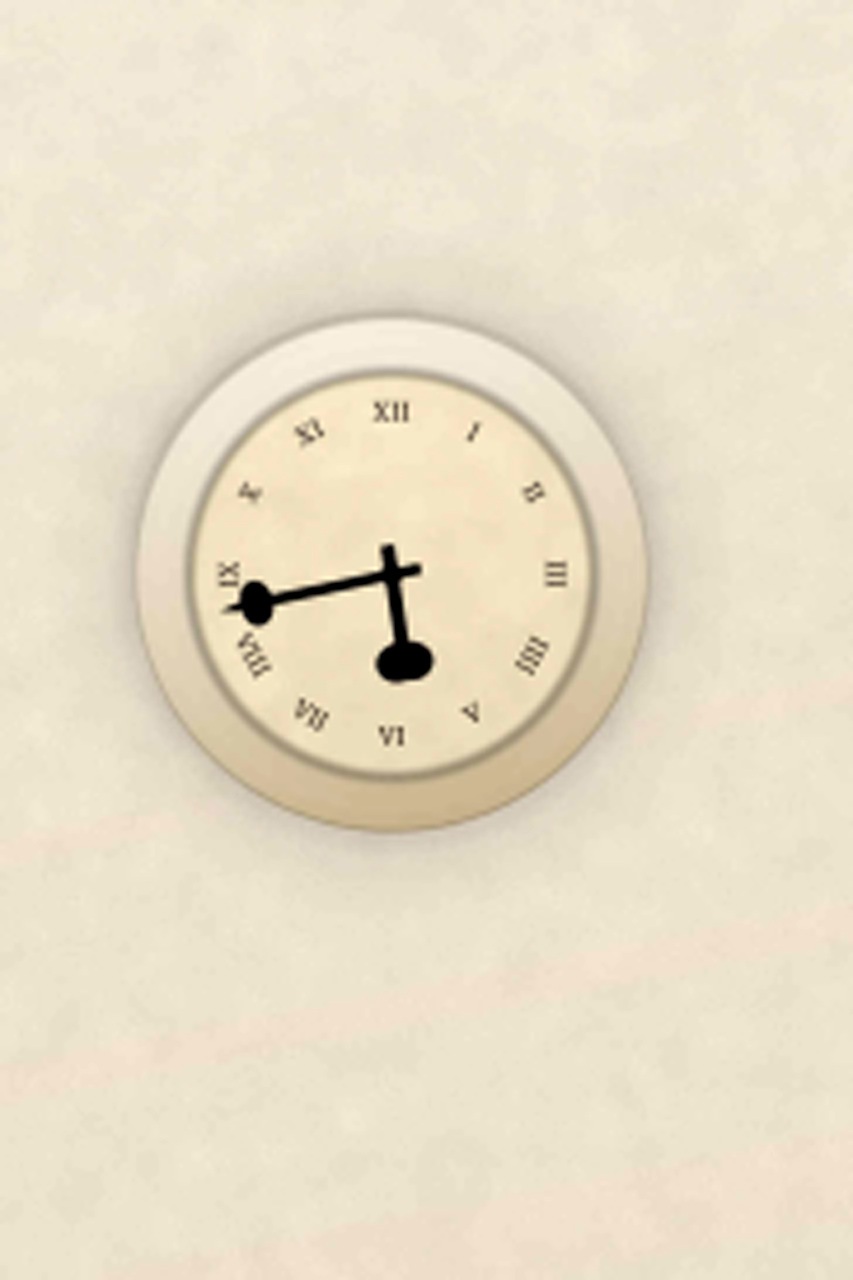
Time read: 5:43
